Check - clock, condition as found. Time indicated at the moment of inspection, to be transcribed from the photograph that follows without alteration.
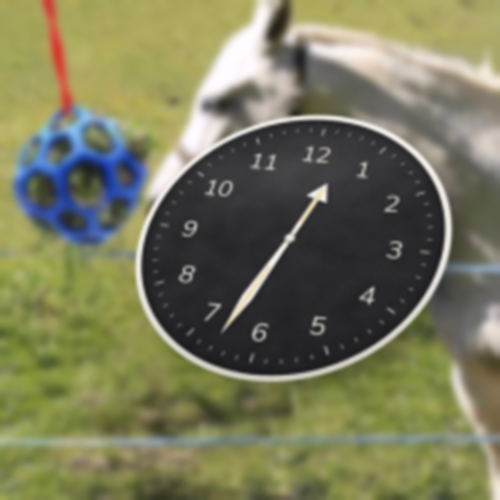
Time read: 12:33
